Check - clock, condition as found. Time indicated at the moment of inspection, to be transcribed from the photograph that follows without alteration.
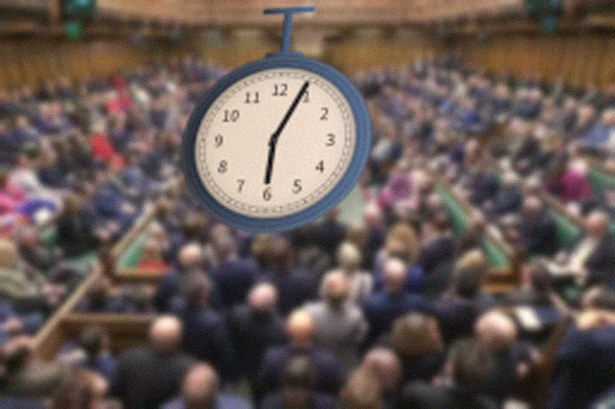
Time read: 6:04
